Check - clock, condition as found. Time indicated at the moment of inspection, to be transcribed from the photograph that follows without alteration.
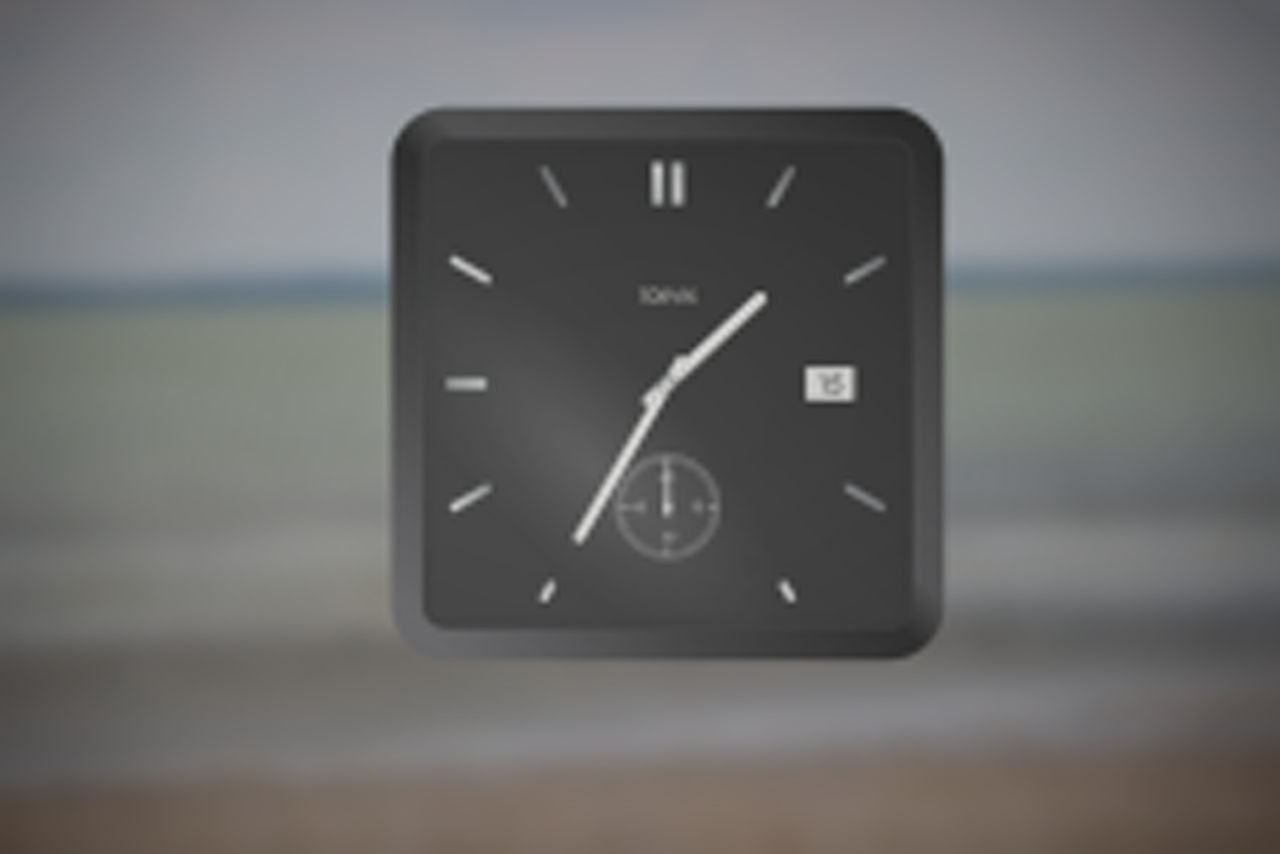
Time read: 1:35
